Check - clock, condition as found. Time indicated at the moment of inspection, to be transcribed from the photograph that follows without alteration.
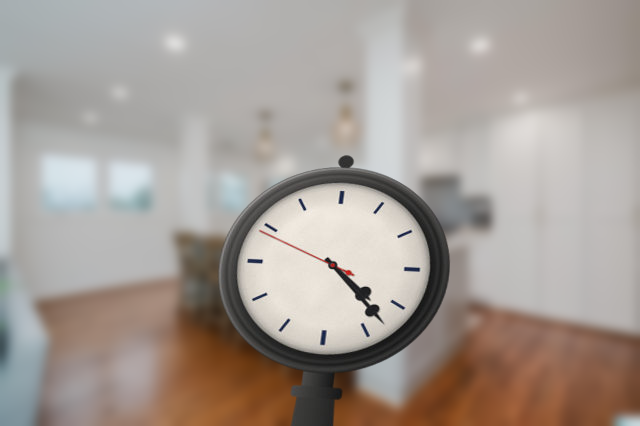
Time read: 4:22:49
